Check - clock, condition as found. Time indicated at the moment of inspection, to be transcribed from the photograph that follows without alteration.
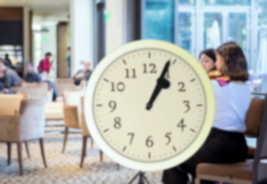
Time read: 1:04
